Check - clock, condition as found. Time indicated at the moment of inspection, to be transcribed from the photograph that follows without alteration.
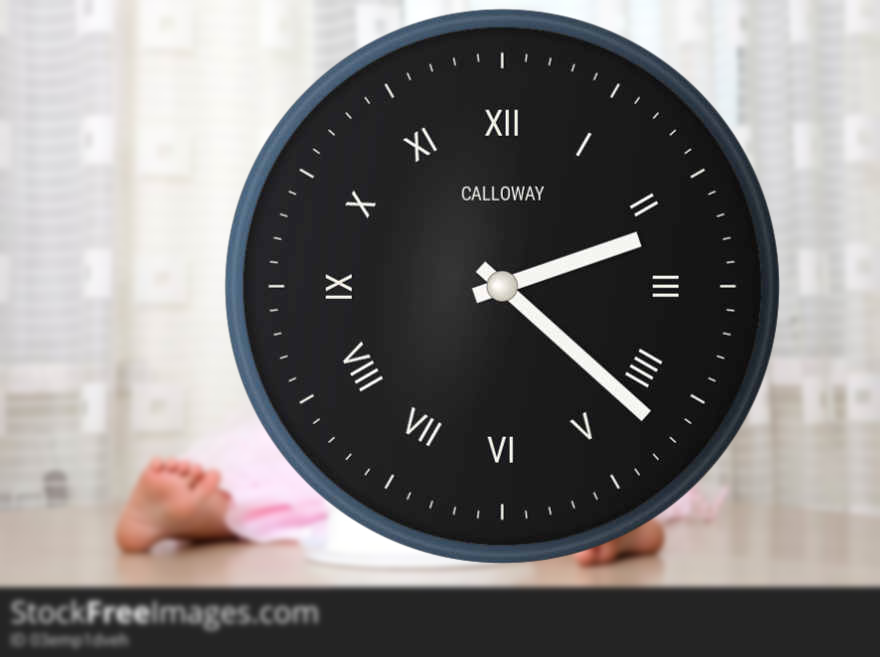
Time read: 2:22
